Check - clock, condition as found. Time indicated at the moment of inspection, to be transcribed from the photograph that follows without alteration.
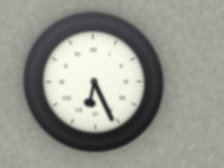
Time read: 6:26
